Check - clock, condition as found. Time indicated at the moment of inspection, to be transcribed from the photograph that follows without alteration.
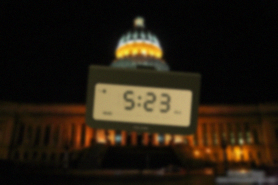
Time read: 5:23
